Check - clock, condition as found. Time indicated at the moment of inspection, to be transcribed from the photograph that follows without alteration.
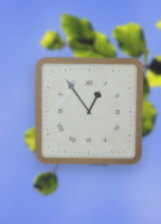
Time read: 12:54
